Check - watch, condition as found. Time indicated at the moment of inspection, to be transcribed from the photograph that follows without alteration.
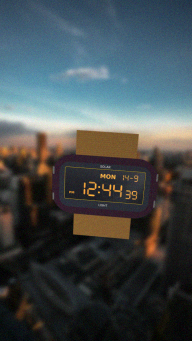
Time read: 12:44:39
